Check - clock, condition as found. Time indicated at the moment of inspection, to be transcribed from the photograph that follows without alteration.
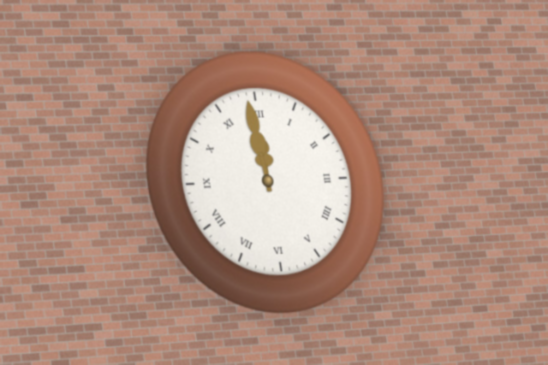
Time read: 11:59
